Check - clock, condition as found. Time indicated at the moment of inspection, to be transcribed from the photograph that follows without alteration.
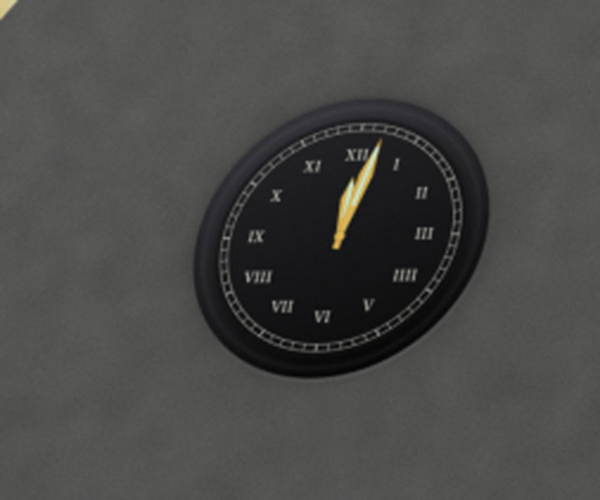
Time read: 12:02
